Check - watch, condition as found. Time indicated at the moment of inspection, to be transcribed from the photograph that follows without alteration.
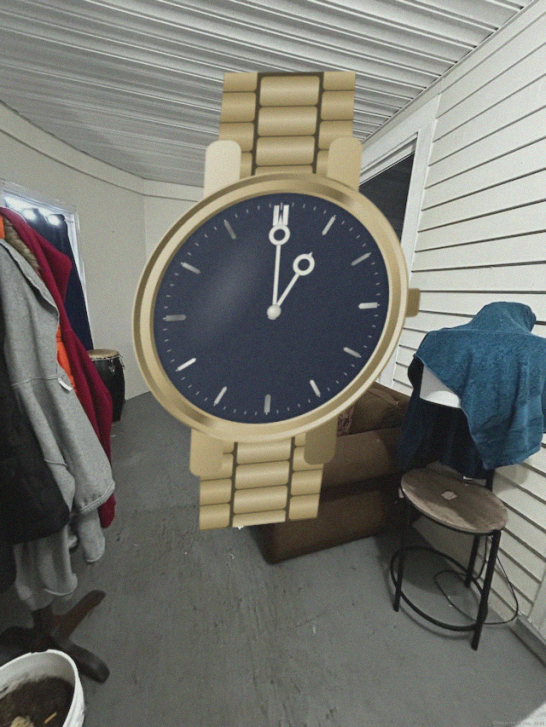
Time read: 1:00
